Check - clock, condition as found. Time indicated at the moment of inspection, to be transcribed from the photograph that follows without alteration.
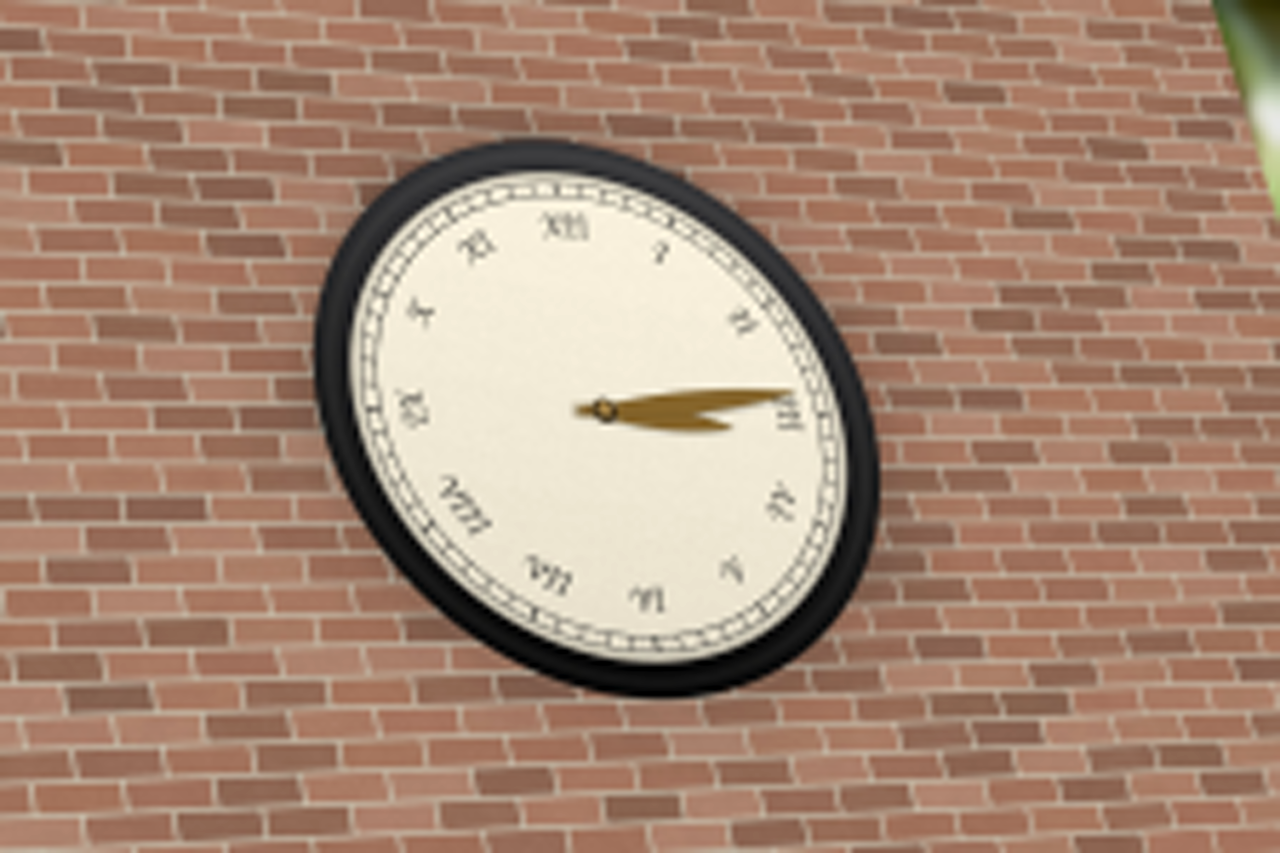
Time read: 3:14
